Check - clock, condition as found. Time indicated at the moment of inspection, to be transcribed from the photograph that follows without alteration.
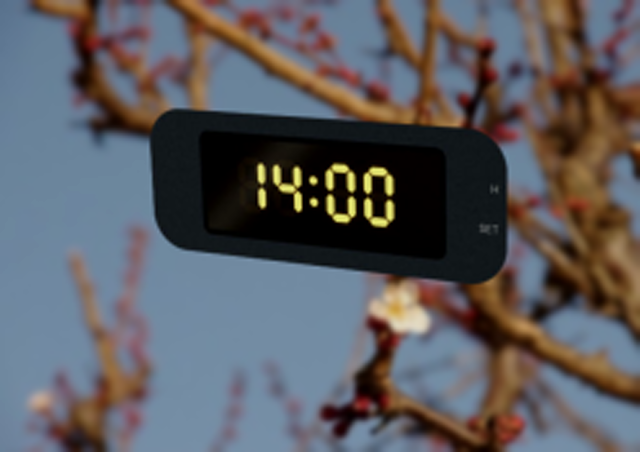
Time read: 14:00
